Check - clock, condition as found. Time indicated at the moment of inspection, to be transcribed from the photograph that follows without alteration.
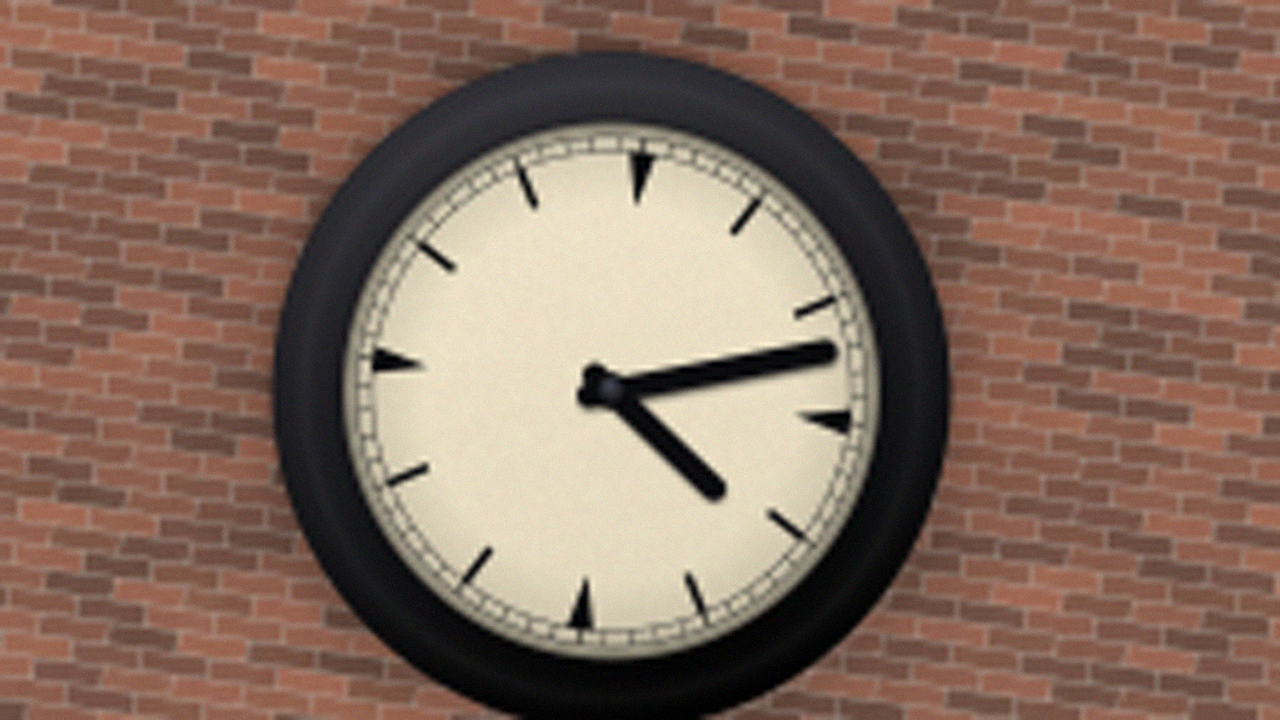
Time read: 4:12
